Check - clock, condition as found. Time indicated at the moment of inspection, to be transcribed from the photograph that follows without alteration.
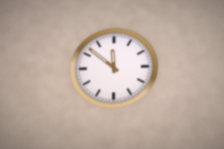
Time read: 11:52
